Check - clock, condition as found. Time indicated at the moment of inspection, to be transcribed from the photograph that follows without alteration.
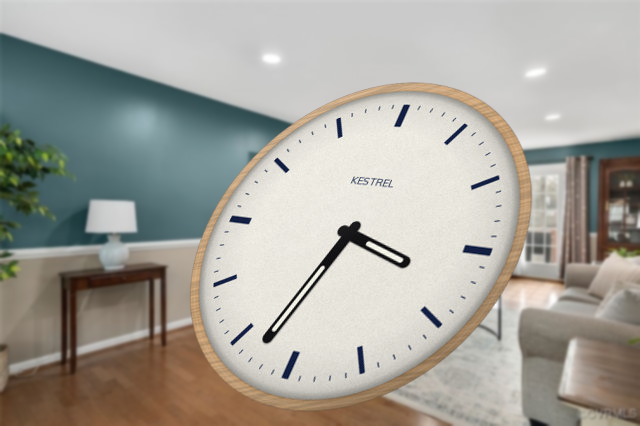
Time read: 3:33
